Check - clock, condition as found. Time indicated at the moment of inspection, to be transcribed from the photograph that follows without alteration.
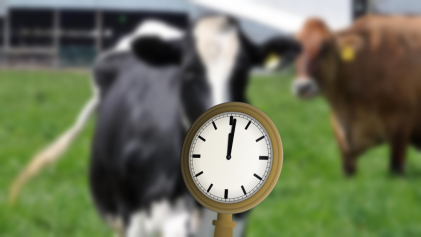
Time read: 12:01
